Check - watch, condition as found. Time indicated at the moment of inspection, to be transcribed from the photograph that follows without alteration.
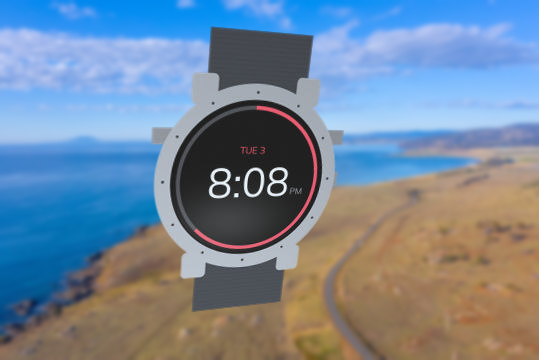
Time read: 8:08
